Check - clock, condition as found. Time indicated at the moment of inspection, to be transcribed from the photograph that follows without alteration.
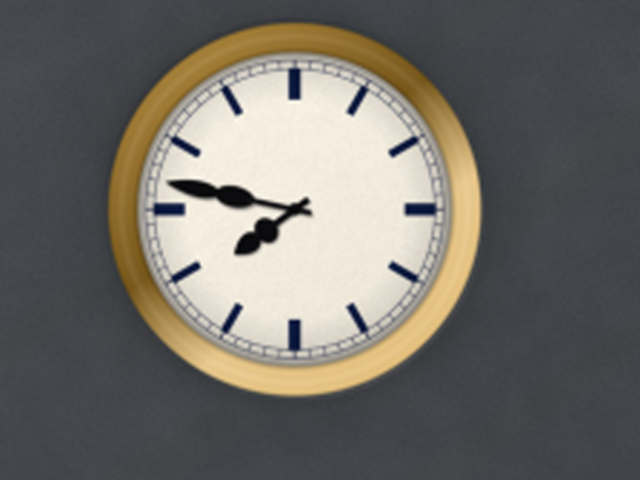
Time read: 7:47
